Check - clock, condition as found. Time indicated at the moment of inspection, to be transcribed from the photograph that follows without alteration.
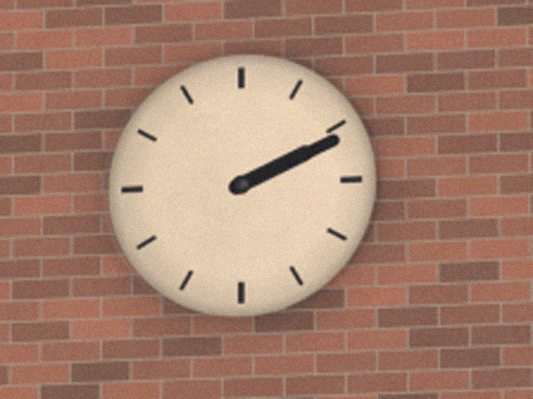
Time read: 2:11
